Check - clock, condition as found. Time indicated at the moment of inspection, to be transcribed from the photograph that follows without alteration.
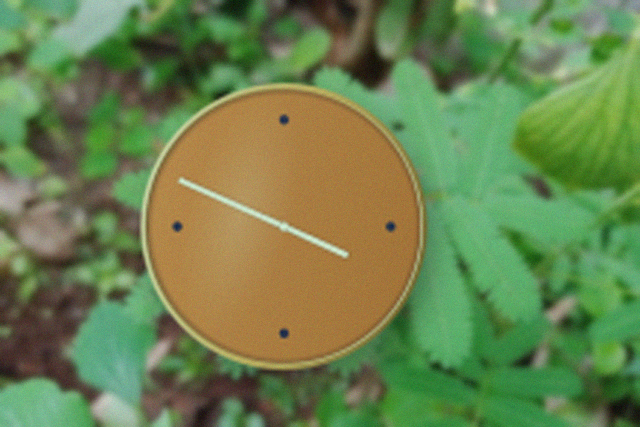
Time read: 3:49
